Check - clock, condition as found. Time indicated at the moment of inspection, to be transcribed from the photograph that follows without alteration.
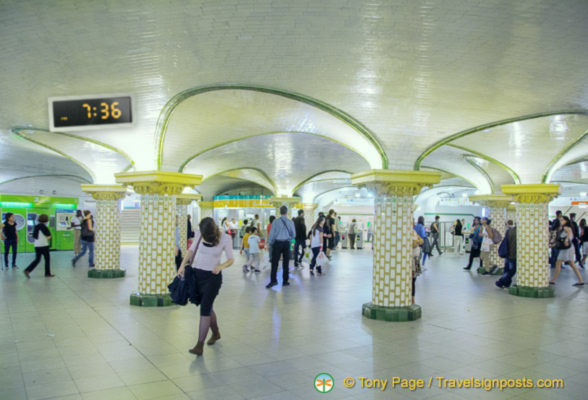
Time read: 7:36
